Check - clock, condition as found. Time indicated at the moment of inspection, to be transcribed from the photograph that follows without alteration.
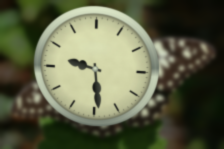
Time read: 9:29
